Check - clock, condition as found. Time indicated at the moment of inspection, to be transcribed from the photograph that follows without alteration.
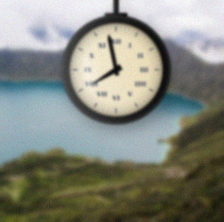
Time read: 7:58
